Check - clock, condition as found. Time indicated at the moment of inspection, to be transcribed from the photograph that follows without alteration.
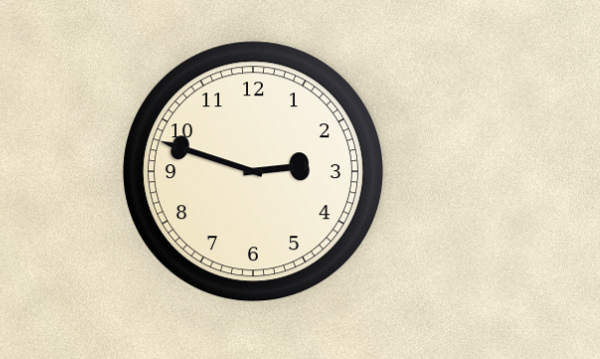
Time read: 2:48
